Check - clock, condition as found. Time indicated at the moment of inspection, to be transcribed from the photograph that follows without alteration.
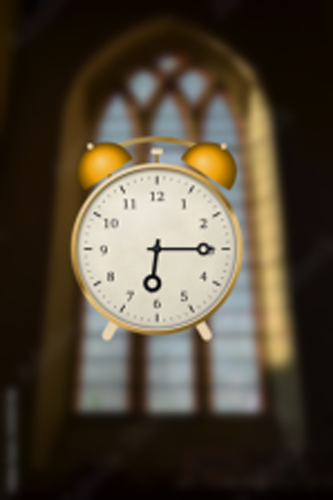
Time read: 6:15
